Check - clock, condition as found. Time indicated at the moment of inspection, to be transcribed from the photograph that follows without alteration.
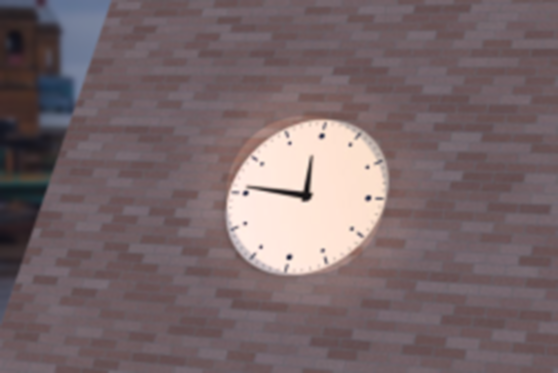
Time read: 11:46
